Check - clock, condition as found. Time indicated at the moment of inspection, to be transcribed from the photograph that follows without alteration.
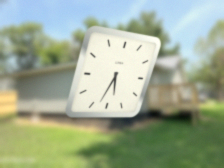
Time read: 5:33
